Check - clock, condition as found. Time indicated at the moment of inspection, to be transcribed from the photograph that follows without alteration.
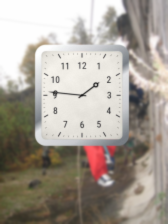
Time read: 1:46
